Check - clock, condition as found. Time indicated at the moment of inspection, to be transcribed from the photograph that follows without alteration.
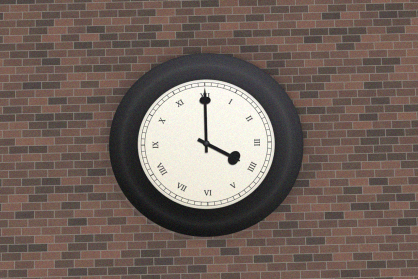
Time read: 4:00
